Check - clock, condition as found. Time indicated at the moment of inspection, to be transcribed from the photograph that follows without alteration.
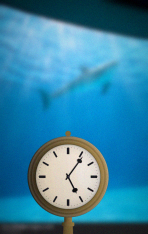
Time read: 5:06
